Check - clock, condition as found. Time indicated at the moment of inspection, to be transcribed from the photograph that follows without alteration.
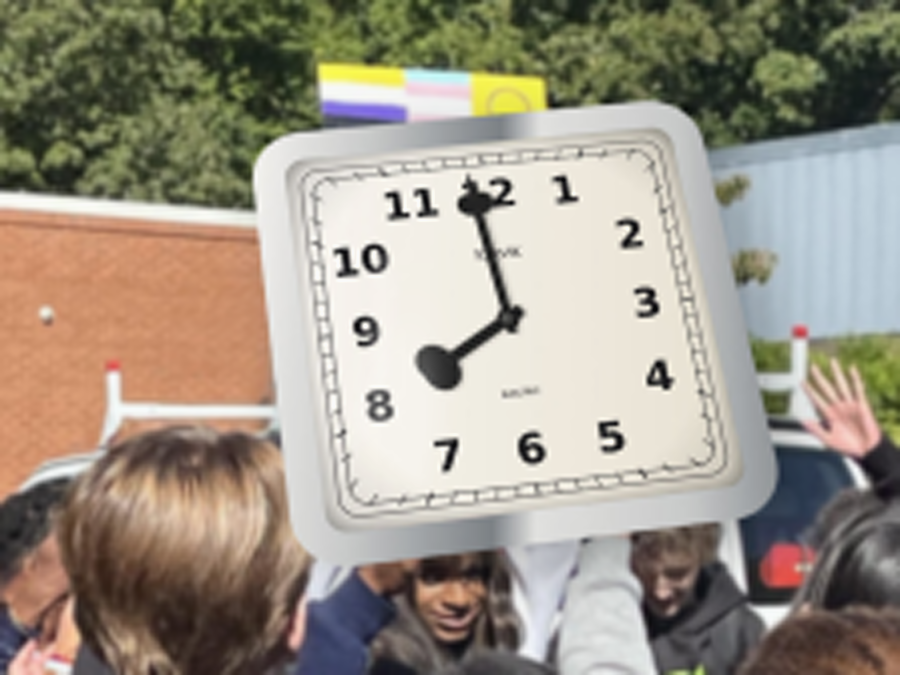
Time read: 7:59
